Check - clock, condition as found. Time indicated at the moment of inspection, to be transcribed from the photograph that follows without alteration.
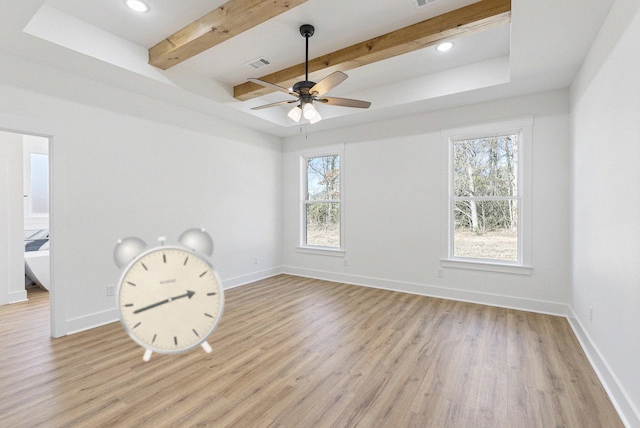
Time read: 2:43
